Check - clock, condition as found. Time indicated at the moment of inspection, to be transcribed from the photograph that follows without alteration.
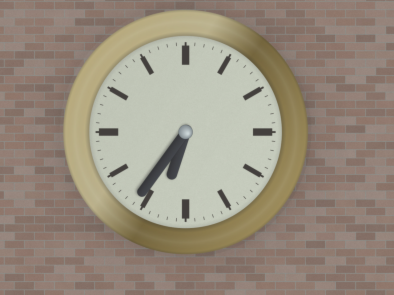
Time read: 6:36
